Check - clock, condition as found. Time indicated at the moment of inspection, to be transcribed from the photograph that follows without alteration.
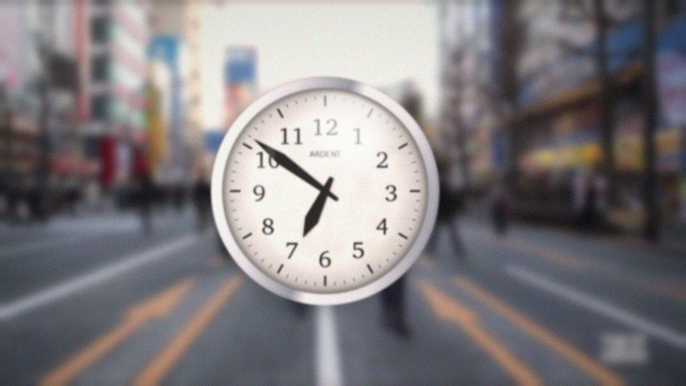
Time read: 6:51
